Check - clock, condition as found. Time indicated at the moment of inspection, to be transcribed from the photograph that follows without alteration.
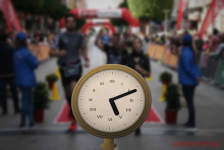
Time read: 5:11
